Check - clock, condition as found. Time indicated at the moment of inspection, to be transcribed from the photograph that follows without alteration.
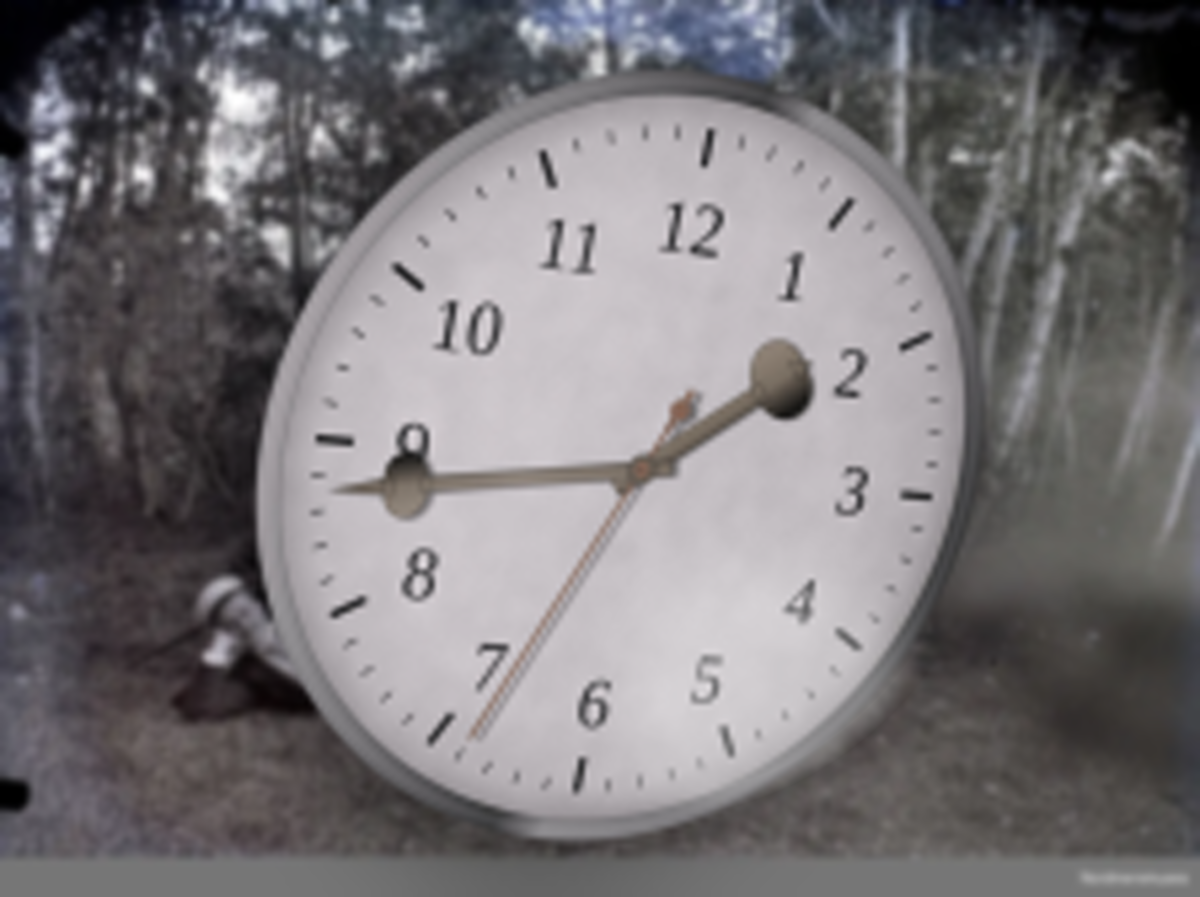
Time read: 1:43:34
